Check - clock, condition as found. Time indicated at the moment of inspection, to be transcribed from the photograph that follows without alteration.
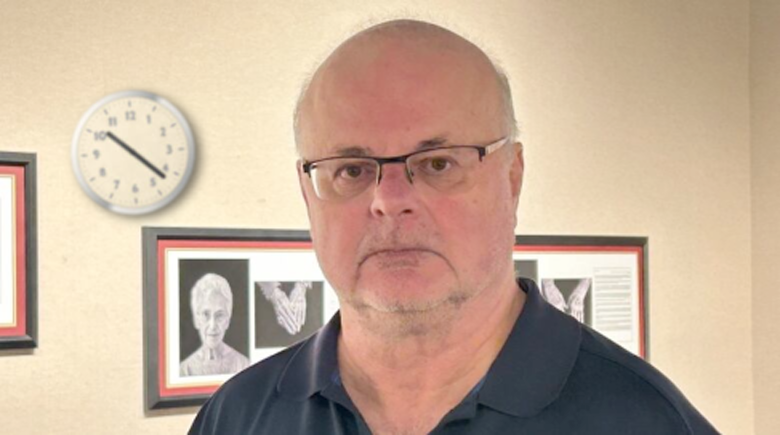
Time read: 10:22
